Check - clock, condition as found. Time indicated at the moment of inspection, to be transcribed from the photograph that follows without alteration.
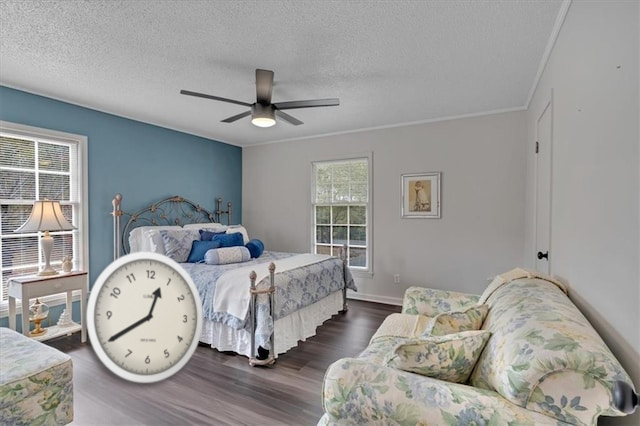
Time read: 12:40
